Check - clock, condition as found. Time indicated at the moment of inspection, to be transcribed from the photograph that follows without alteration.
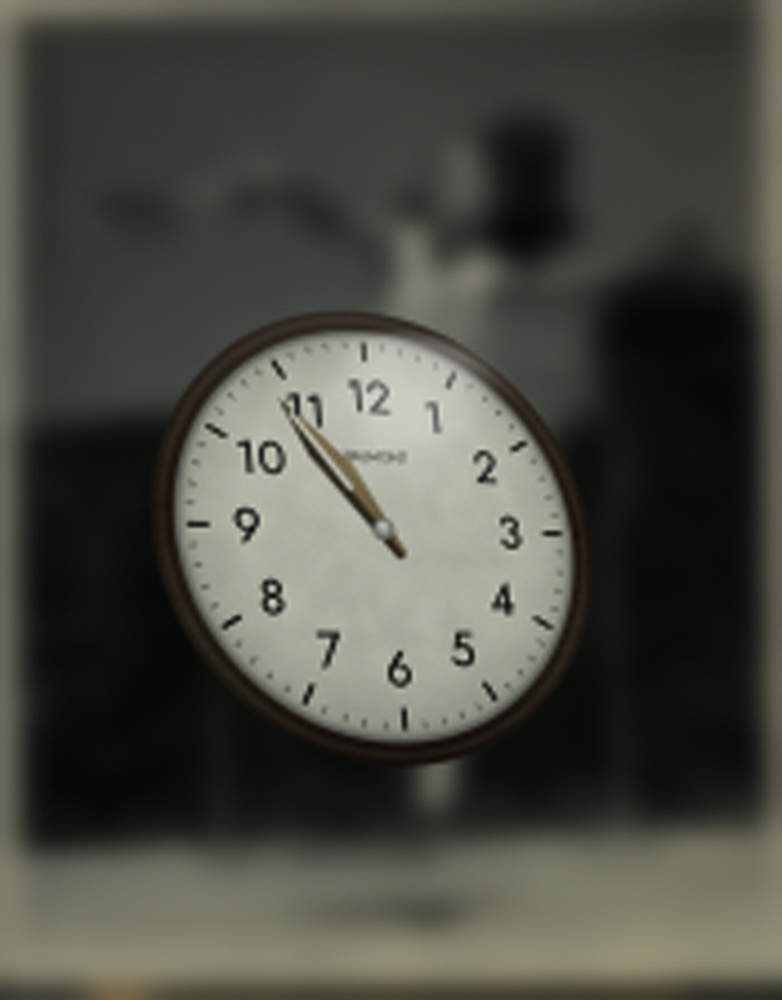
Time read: 10:54
